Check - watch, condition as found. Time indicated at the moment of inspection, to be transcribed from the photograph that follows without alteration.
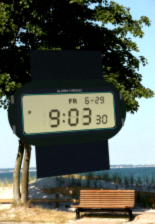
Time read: 9:03:30
